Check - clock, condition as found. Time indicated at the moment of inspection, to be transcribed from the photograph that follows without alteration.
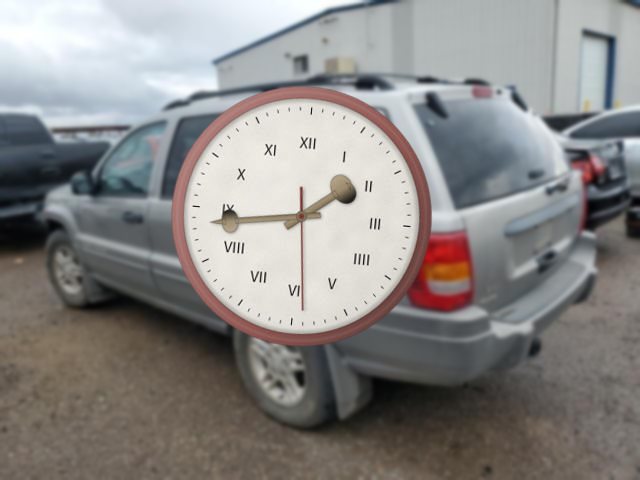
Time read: 1:43:29
